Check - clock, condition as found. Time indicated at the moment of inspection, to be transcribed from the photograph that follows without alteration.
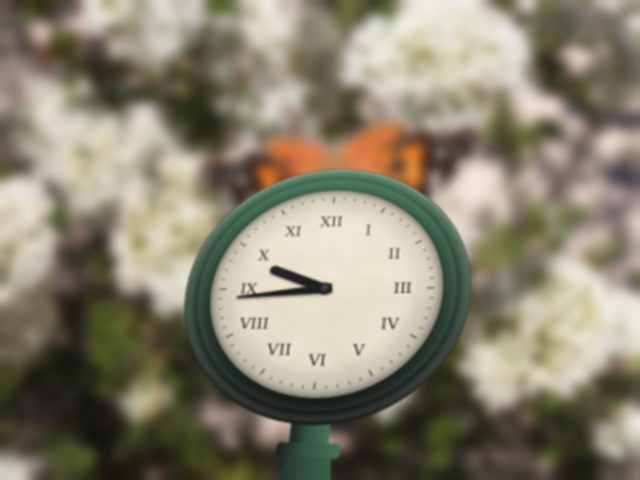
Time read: 9:44
